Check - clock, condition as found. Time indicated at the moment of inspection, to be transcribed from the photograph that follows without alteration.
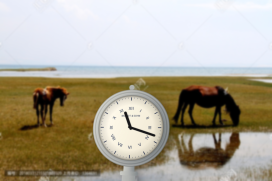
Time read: 11:18
